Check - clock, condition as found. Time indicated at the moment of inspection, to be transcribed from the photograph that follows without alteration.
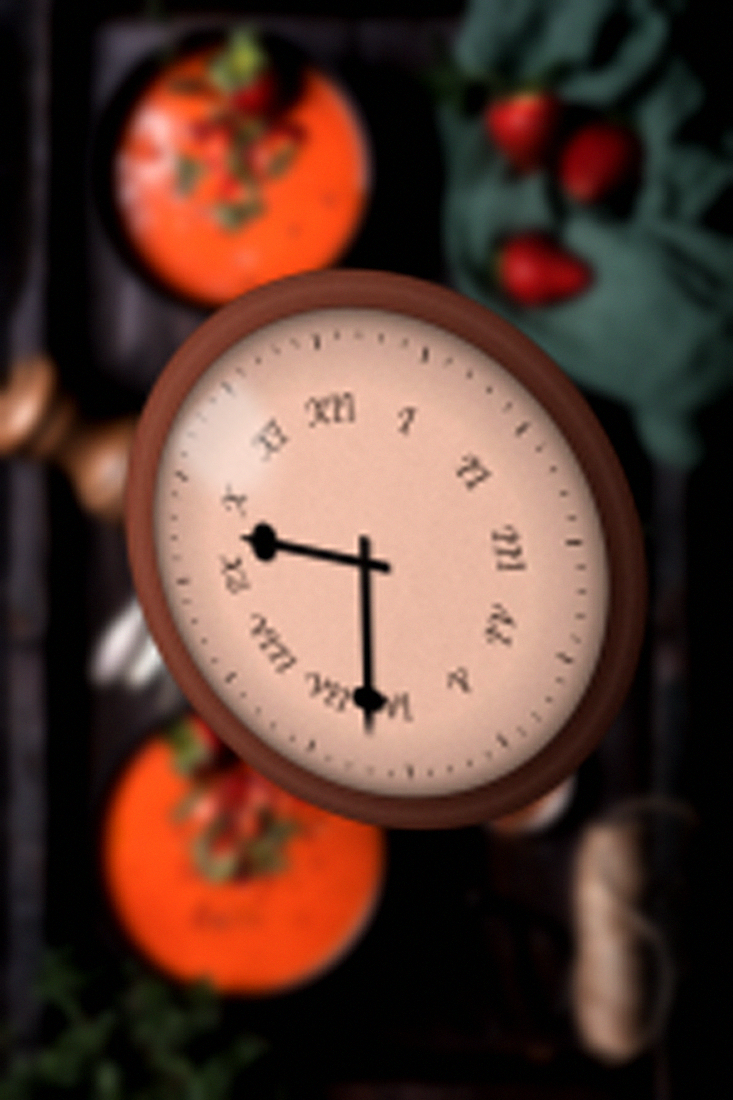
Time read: 9:32
